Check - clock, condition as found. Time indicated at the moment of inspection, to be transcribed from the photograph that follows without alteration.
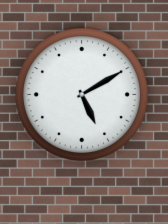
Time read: 5:10
